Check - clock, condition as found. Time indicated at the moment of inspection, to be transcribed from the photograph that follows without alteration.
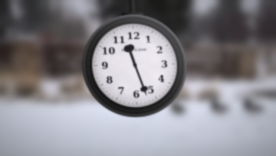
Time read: 11:27
